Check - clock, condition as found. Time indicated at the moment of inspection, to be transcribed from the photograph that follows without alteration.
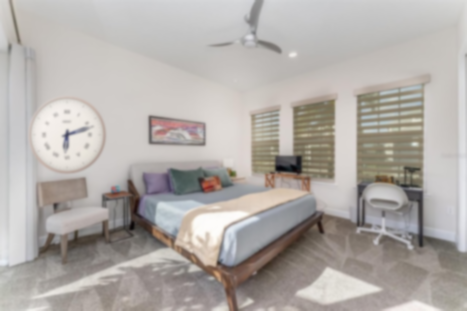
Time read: 6:12
